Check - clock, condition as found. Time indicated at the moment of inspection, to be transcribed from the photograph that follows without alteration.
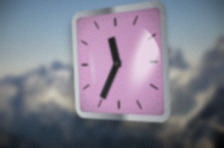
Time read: 11:35
